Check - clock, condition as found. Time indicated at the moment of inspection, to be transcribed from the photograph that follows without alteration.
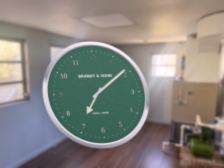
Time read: 7:09
